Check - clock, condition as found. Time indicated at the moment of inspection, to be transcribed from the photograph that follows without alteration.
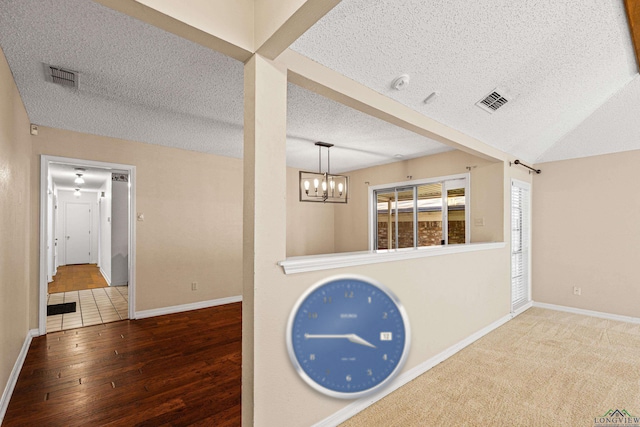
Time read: 3:45
